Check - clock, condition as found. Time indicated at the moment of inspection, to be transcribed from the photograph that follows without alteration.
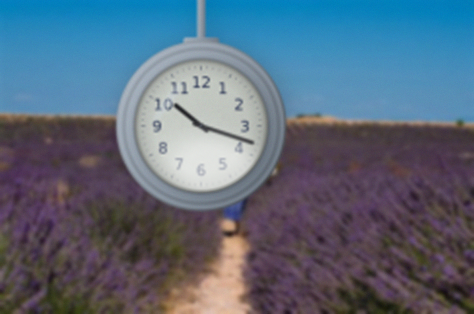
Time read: 10:18
